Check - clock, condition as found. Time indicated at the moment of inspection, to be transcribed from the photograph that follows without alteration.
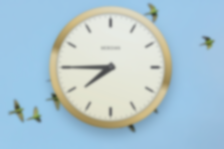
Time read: 7:45
